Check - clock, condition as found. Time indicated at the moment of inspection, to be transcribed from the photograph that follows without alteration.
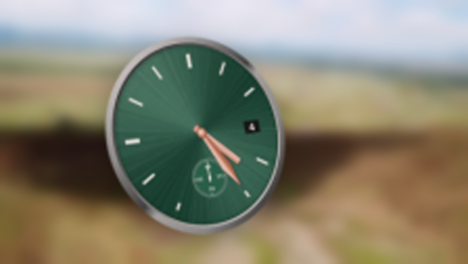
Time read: 4:25
